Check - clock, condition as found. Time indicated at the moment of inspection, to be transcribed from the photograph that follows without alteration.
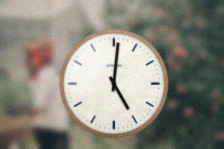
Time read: 5:01
